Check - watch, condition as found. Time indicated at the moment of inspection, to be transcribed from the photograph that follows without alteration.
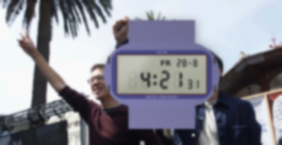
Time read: 4:21
